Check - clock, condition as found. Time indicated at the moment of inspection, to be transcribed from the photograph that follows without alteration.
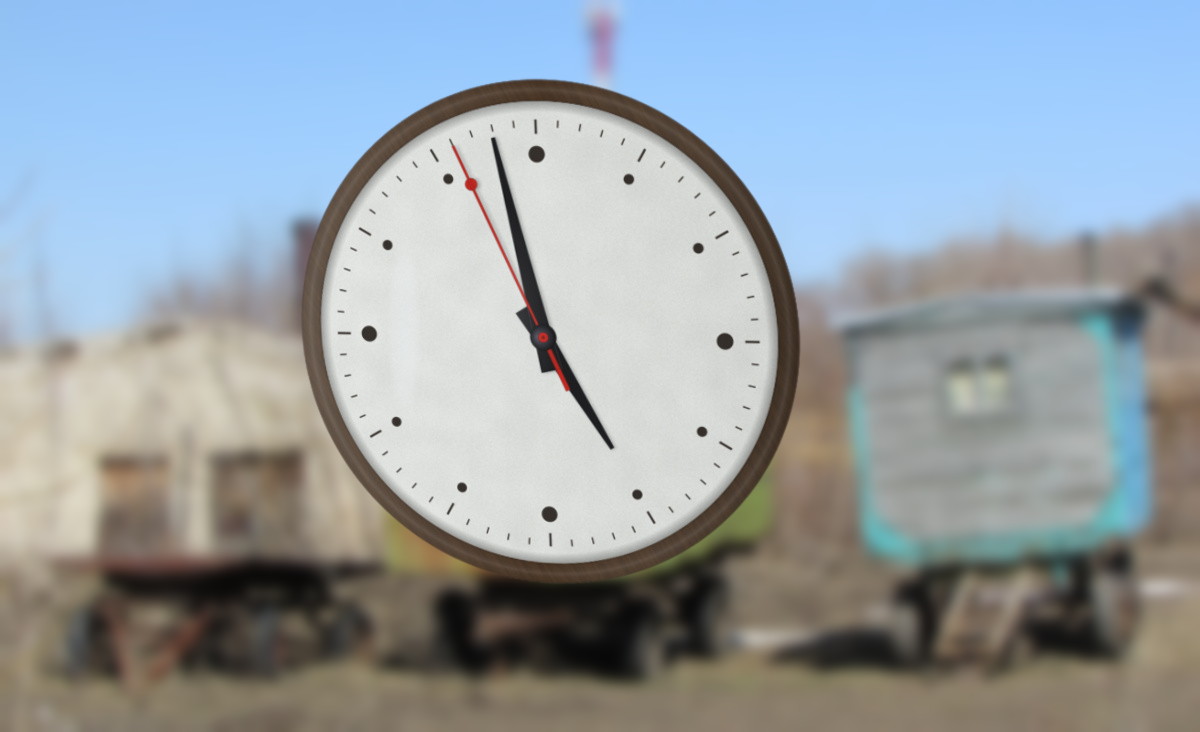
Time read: 4:57:56
